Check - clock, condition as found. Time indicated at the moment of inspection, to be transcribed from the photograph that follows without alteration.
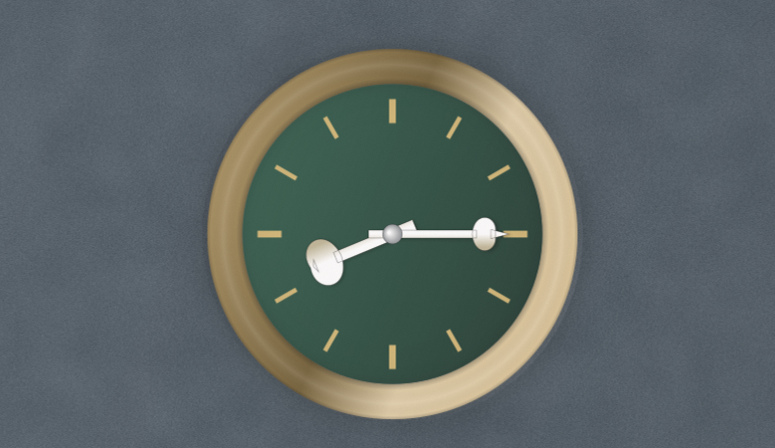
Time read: 8:15
